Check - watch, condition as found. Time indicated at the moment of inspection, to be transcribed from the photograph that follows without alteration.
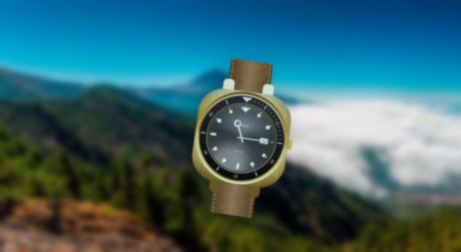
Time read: 11:15
